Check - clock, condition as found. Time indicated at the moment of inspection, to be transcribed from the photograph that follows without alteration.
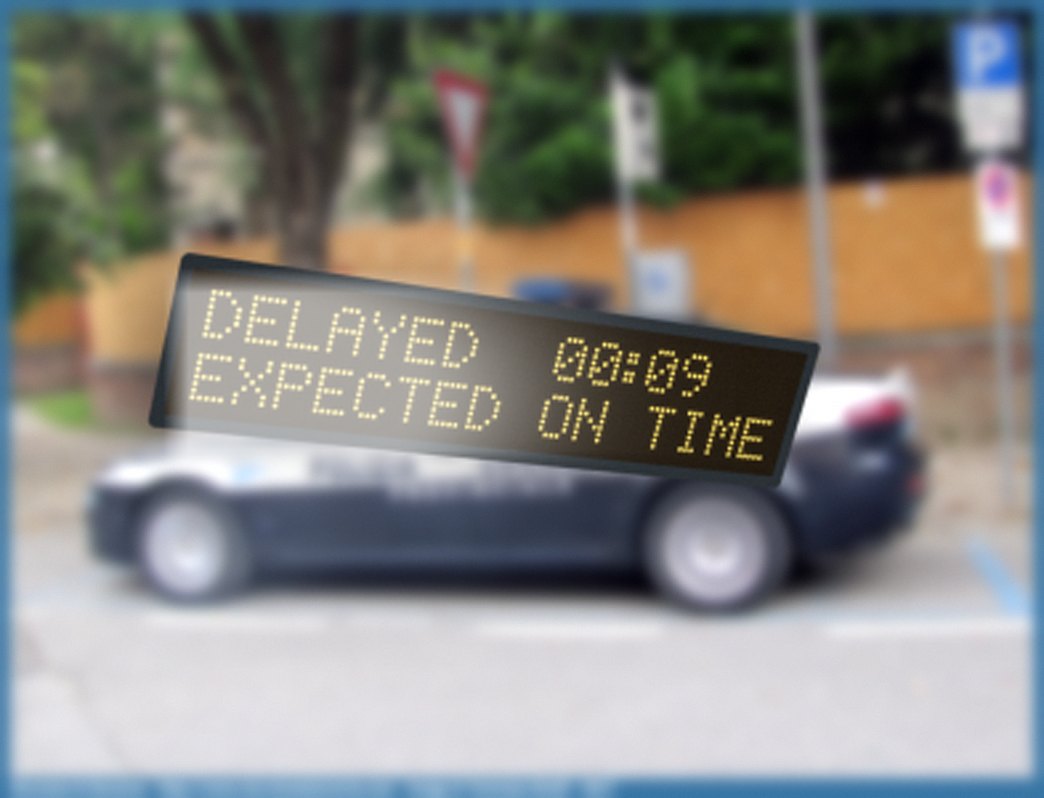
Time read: 0:09
